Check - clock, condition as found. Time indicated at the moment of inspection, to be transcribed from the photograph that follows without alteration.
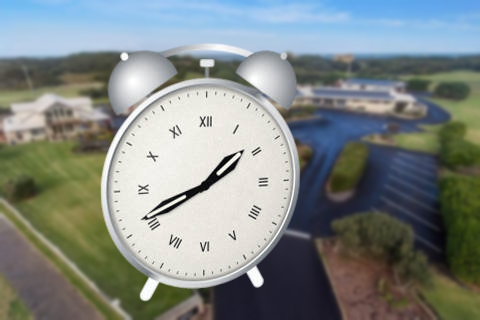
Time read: 1:41
